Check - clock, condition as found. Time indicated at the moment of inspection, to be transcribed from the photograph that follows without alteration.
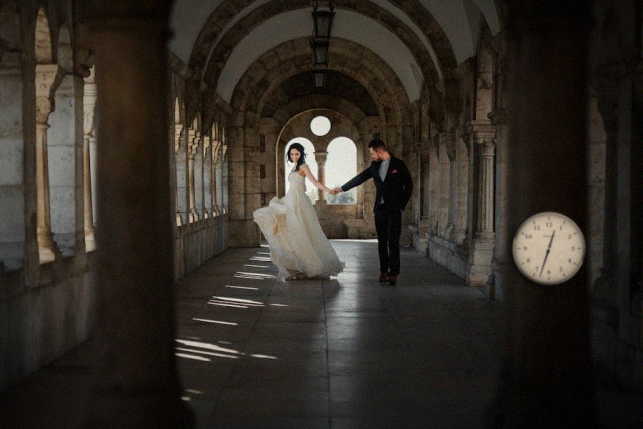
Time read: 12:33
